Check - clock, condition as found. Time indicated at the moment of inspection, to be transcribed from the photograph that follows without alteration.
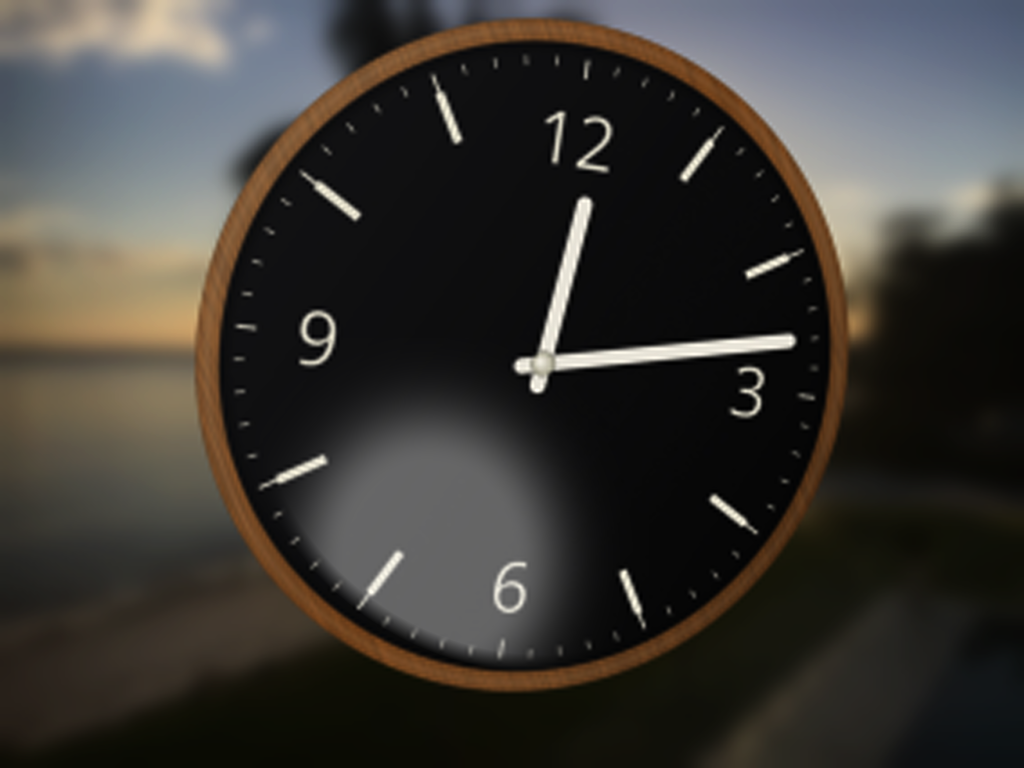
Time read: 12:13
